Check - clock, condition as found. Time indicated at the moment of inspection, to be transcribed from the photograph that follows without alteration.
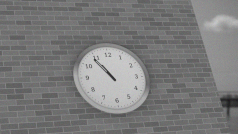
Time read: 10:54
